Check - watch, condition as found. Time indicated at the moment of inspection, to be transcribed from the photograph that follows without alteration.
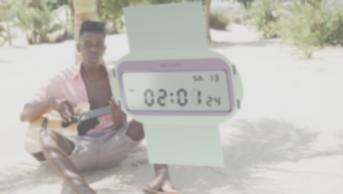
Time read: 2:01
